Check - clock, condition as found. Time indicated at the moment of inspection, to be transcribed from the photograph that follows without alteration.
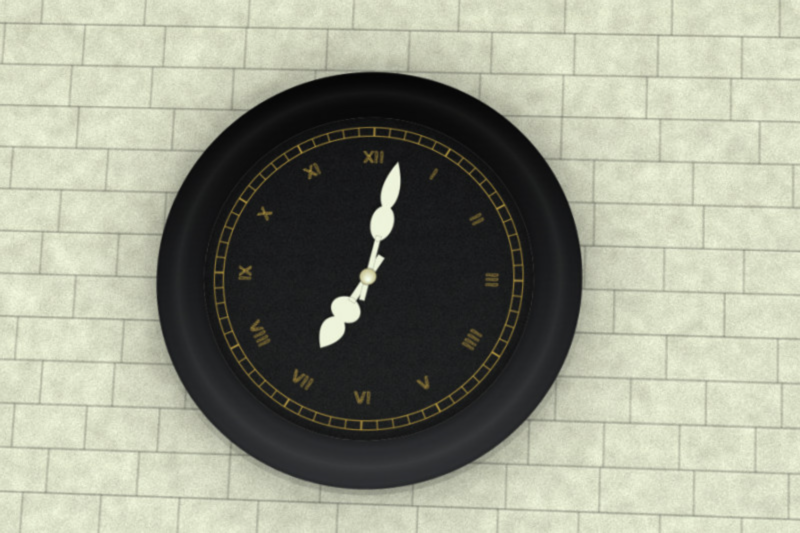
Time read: 7:02
